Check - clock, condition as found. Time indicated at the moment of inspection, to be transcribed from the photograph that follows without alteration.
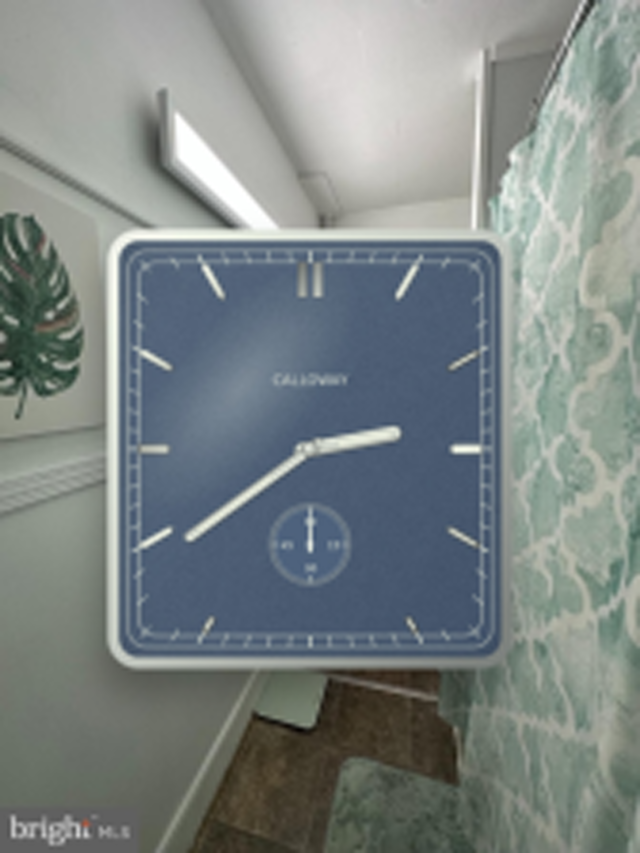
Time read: 2:39
